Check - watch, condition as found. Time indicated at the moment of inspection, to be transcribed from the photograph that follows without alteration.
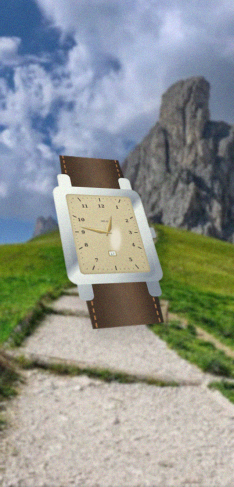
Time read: 12:47
